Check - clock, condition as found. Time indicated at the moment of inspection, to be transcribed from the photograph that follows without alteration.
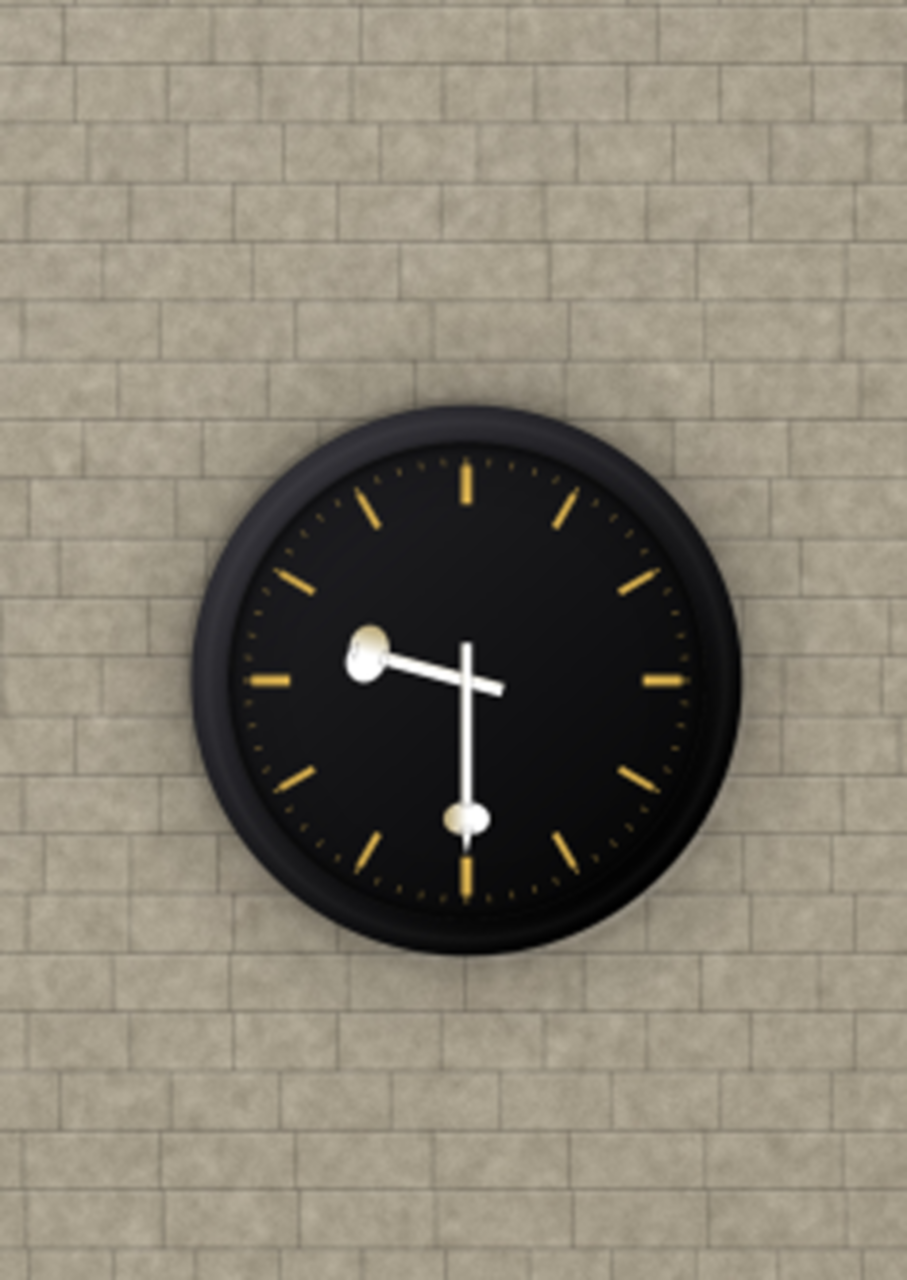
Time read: 9:30
